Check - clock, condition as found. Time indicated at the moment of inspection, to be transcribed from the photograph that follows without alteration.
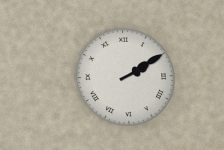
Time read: 2:10
